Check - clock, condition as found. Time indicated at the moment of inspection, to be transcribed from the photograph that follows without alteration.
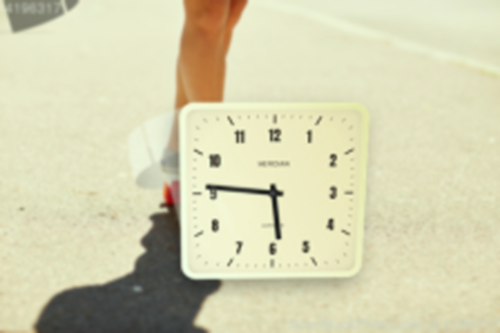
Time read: 5:46
